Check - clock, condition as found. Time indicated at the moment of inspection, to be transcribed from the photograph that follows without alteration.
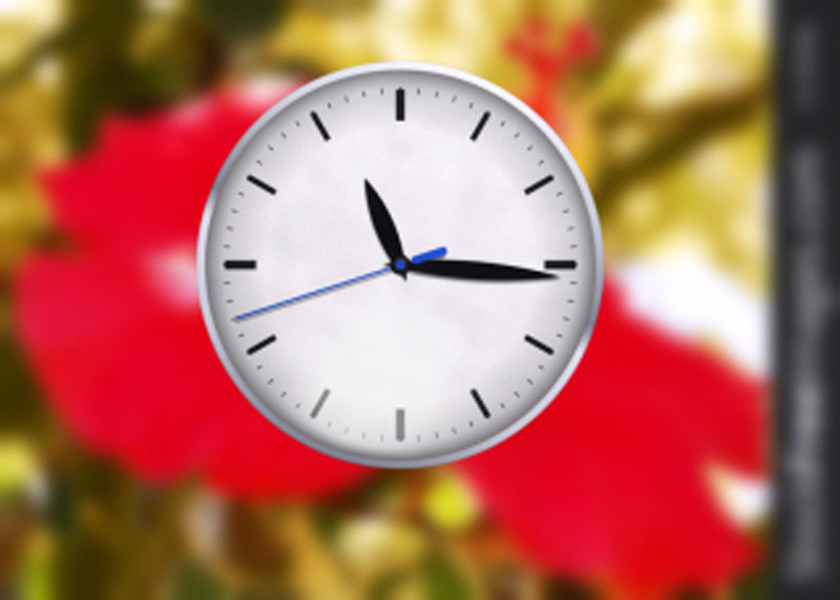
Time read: 11:15:42
